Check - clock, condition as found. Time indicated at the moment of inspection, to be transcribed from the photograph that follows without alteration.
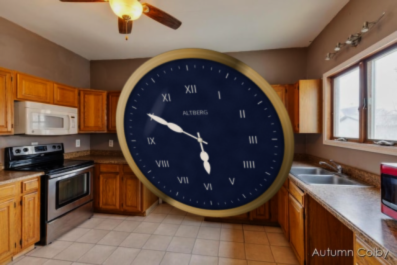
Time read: 5:50
